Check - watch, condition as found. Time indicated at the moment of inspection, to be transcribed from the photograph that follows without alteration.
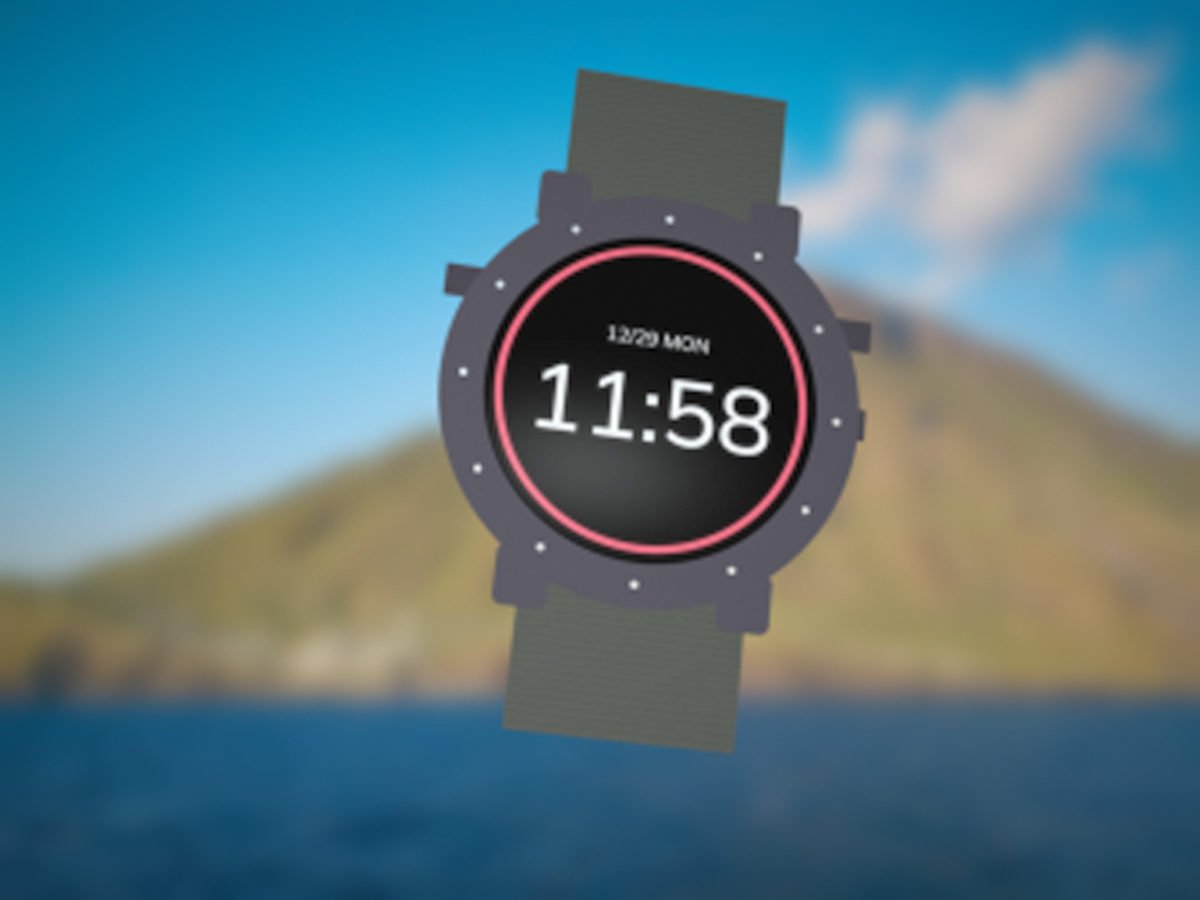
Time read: 11:58
